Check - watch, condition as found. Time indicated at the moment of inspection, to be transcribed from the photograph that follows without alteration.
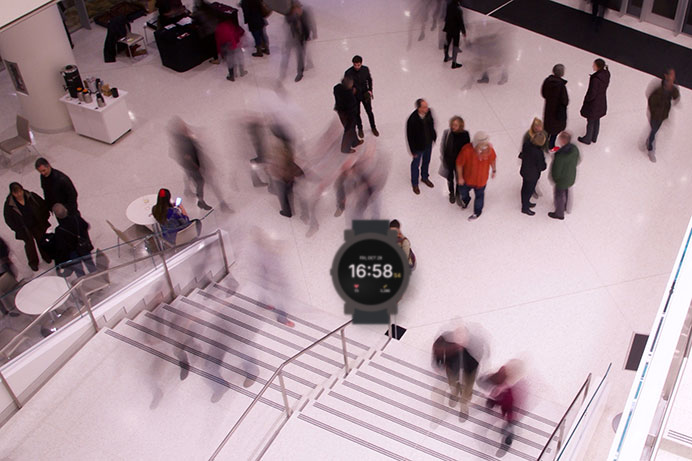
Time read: 16:58
